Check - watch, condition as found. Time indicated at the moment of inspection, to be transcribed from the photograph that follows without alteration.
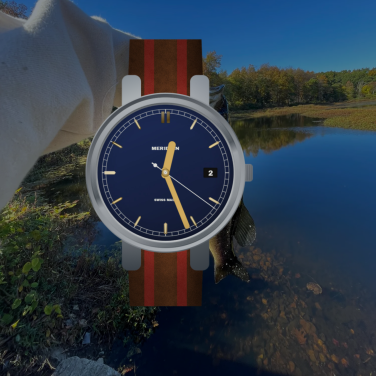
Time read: 12:26:21
